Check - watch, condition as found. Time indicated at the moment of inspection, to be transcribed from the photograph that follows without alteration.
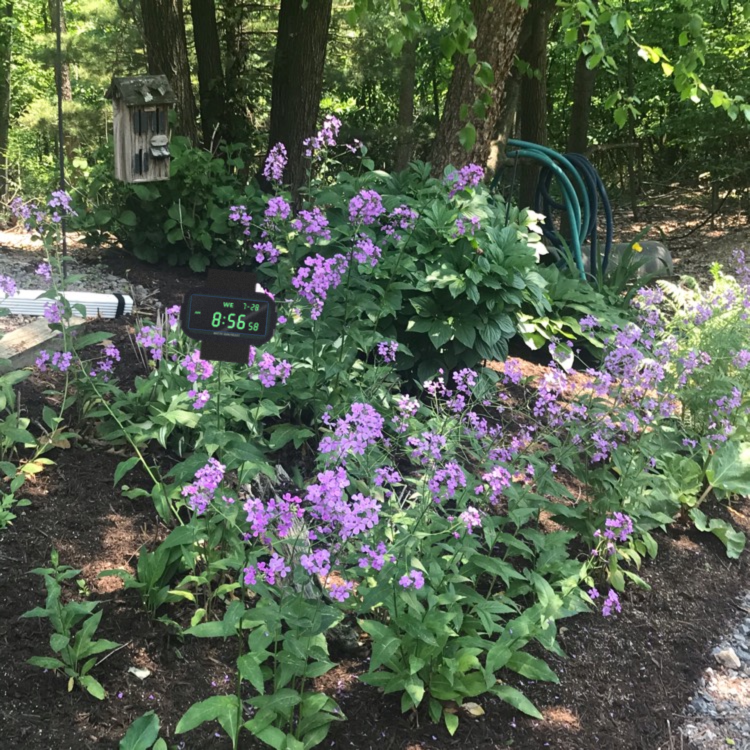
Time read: 8:56
